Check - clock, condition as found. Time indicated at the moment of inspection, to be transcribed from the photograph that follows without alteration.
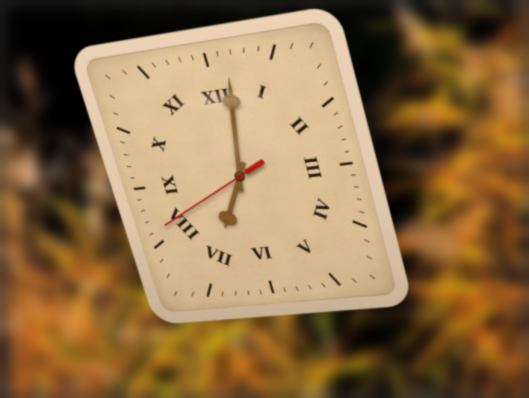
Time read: 7:01:41
